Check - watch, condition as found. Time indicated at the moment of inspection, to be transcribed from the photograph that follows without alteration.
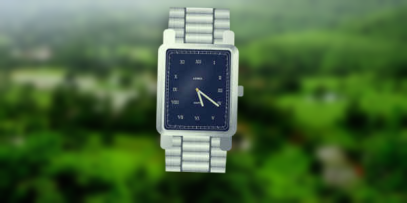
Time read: 5:21
